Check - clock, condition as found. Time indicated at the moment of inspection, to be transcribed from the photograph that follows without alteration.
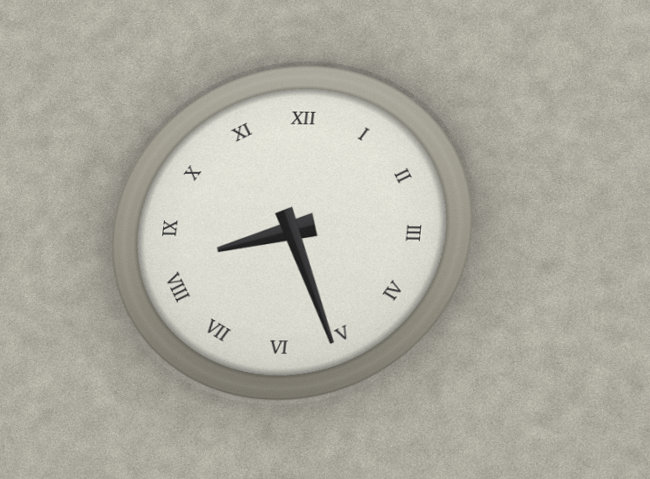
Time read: 8:26
